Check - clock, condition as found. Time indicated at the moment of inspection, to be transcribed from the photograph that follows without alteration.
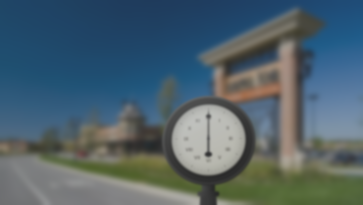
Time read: 6:00
